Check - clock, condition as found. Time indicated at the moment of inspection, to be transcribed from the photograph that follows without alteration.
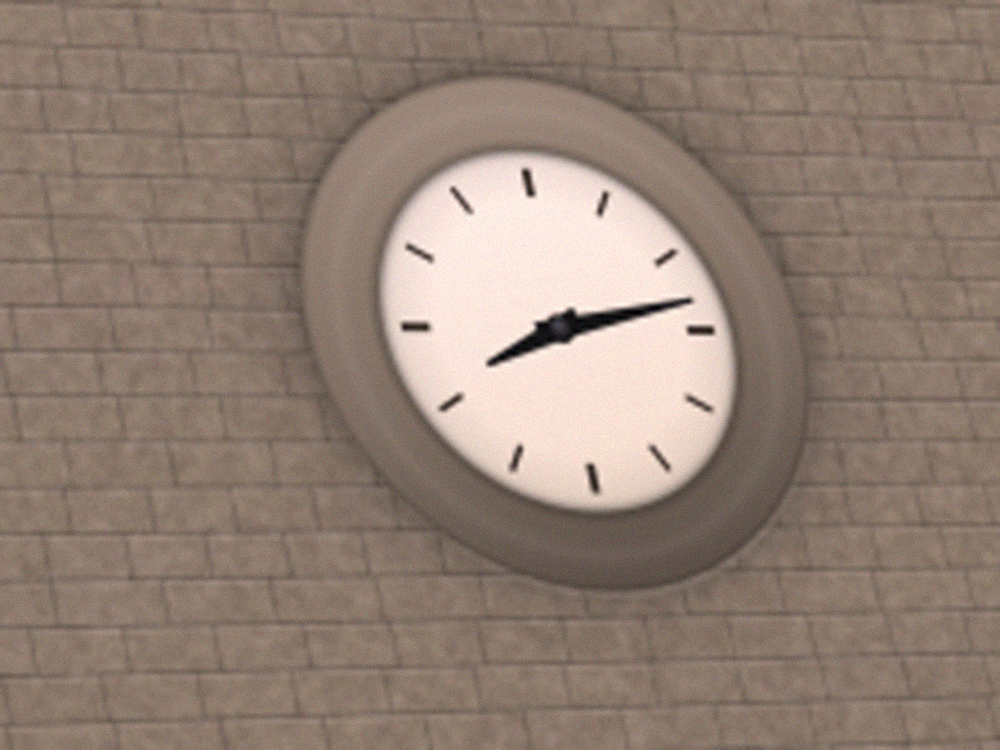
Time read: 8:13
